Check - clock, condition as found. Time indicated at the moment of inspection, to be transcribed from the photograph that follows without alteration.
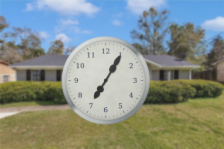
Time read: 7:05
